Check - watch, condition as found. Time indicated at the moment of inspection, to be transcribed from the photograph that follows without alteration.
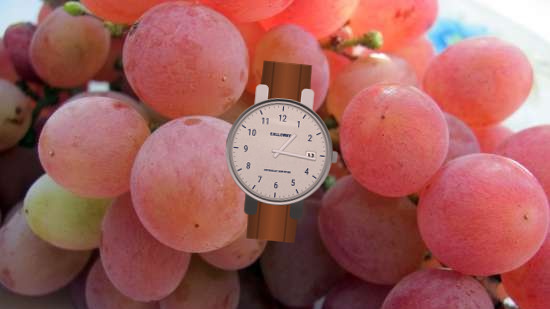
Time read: 1:16
